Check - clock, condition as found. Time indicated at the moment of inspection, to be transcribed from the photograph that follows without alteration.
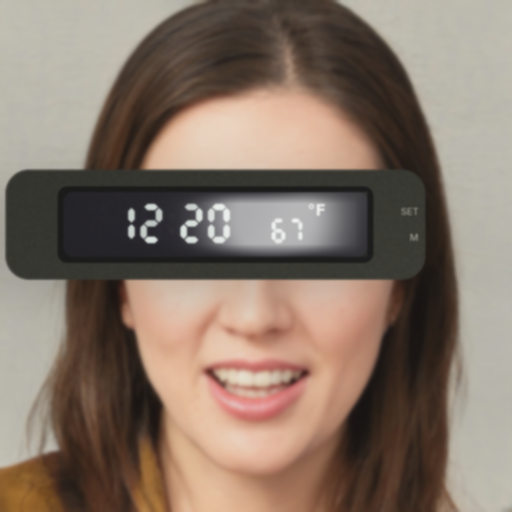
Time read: 12:20
